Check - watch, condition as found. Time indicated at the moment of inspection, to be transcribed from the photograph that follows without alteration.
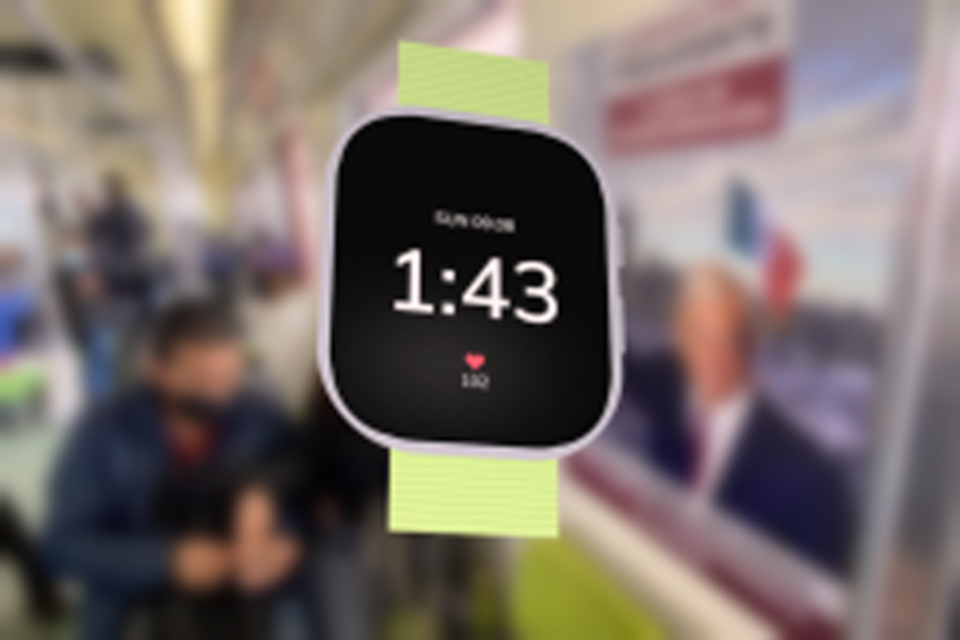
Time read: 1:43
